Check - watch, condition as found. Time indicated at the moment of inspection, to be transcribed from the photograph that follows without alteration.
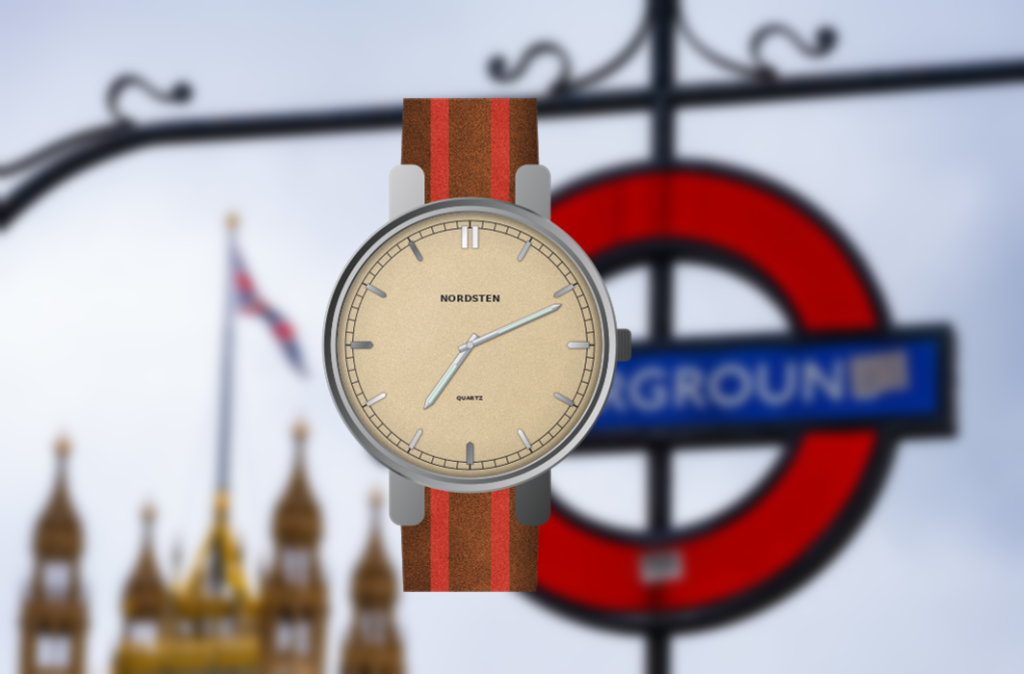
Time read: 7:11
